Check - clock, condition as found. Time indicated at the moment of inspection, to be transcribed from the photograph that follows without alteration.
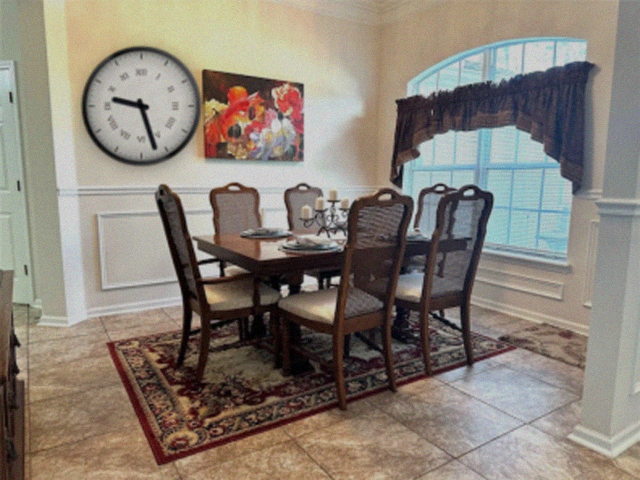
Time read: 9:27
